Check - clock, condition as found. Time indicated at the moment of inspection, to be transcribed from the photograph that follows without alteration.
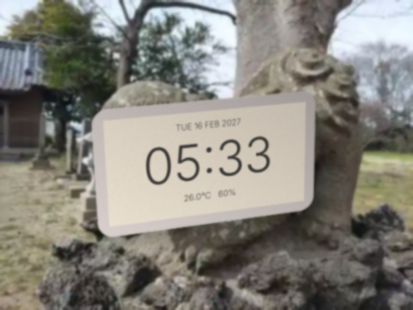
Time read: 5:33
